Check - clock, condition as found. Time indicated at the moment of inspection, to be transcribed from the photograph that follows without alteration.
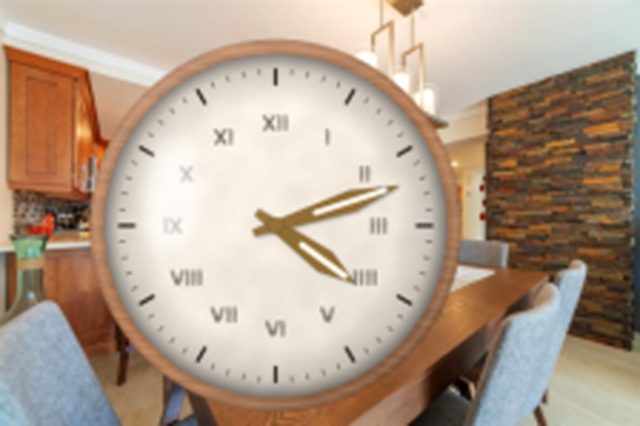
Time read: 4:12
